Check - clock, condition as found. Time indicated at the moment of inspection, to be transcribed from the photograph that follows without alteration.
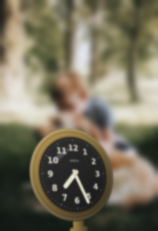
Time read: 7:26
